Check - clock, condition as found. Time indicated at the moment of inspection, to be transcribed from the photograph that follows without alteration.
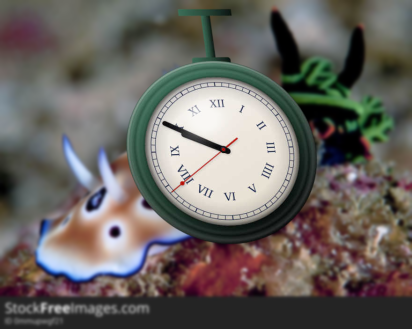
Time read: 9:49:39
